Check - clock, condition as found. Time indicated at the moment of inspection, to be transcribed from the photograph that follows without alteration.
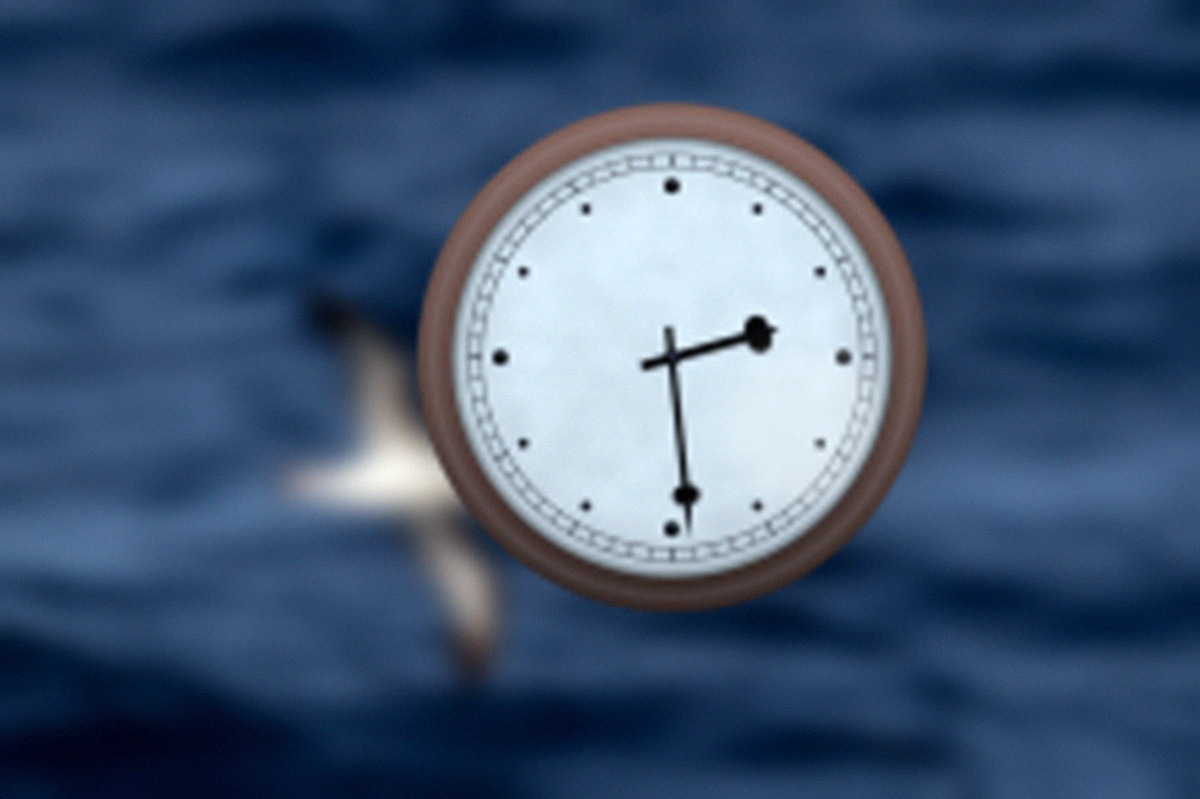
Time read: 2:29
